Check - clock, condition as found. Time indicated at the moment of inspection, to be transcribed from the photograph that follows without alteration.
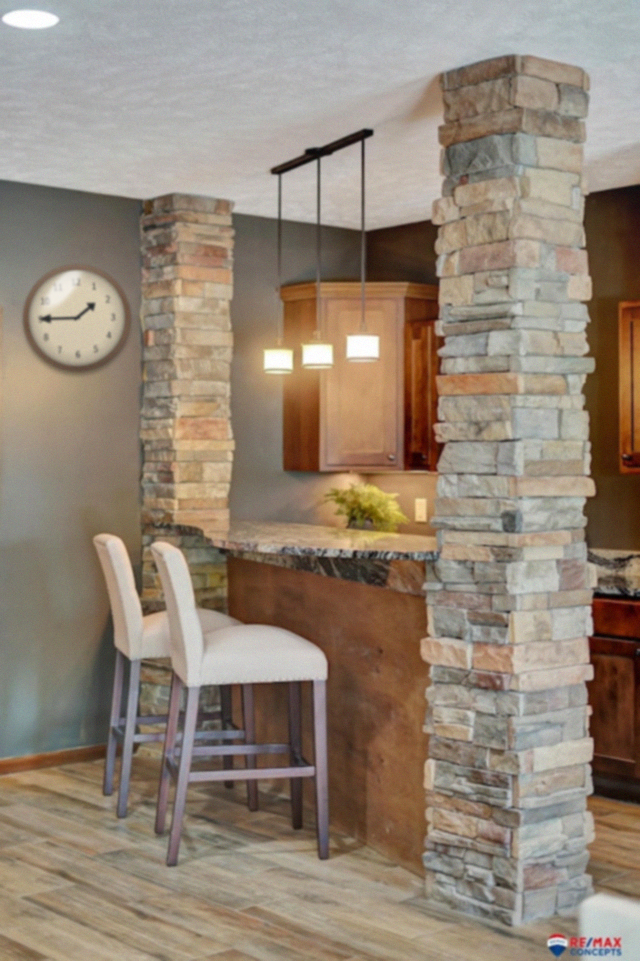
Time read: 1:45
